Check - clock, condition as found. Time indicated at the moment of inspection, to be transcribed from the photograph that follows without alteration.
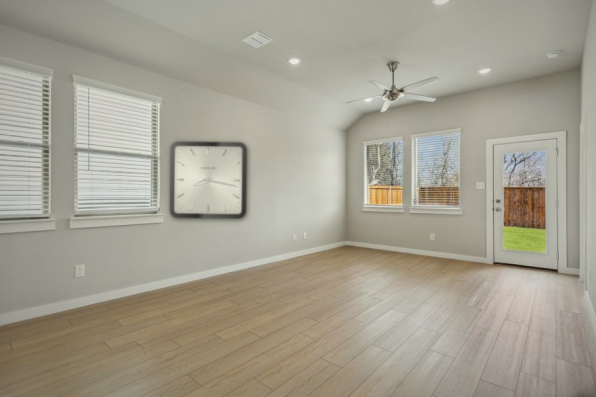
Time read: 8:17
